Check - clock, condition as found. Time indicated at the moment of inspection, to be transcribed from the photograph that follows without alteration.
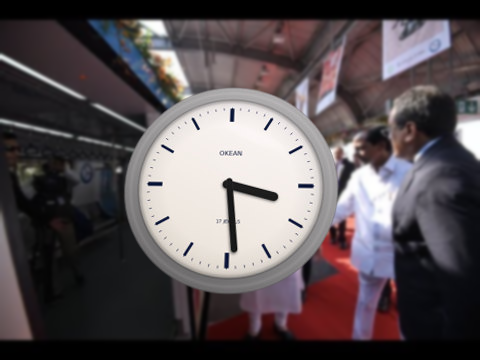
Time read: 3:29
